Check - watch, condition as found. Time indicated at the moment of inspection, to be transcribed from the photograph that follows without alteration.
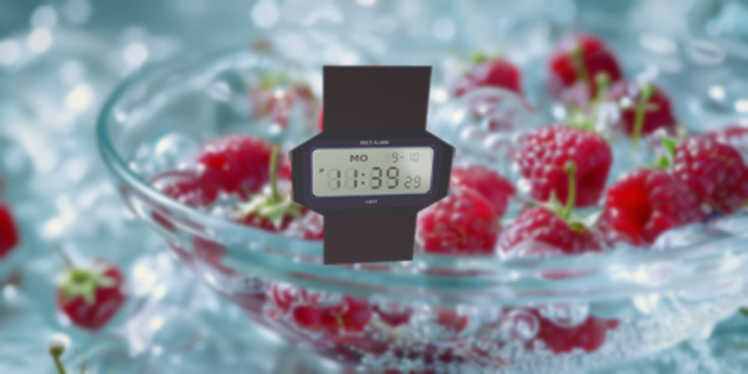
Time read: 11:39:29
